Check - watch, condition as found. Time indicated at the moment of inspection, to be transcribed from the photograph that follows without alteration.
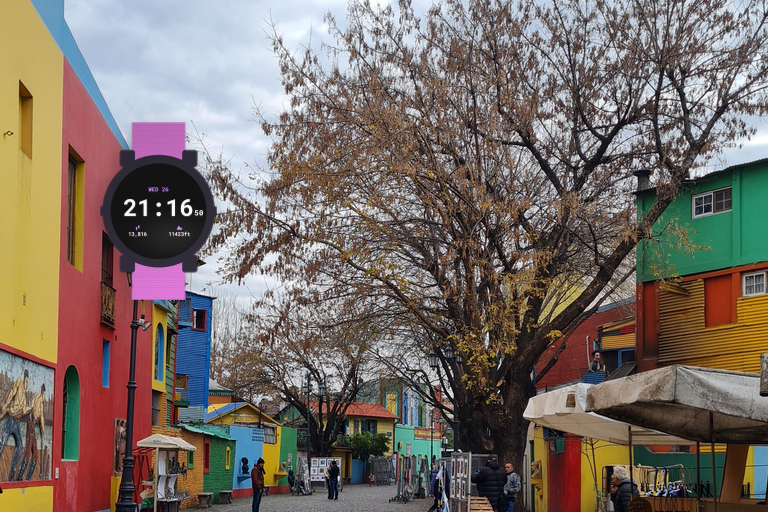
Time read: 21:16:50
